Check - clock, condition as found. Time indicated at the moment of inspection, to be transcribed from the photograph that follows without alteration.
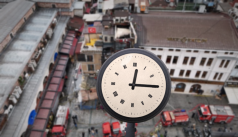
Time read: 12:15
